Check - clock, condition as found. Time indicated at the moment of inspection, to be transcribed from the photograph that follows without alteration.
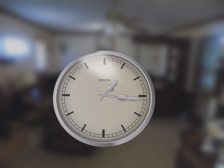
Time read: 1:16
